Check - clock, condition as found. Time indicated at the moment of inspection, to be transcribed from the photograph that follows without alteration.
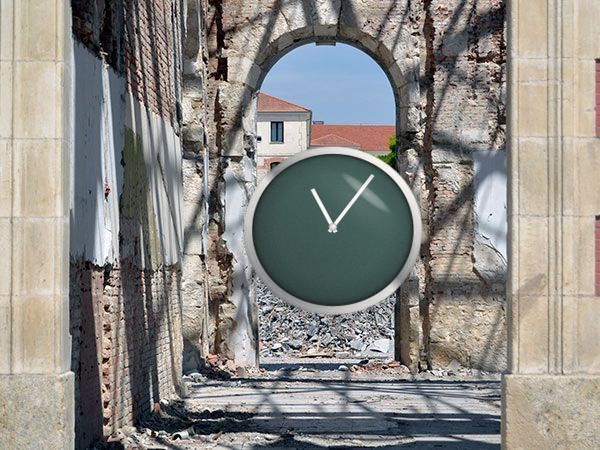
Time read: 11:06
